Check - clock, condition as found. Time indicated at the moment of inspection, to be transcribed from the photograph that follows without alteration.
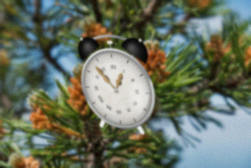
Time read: 12:53
